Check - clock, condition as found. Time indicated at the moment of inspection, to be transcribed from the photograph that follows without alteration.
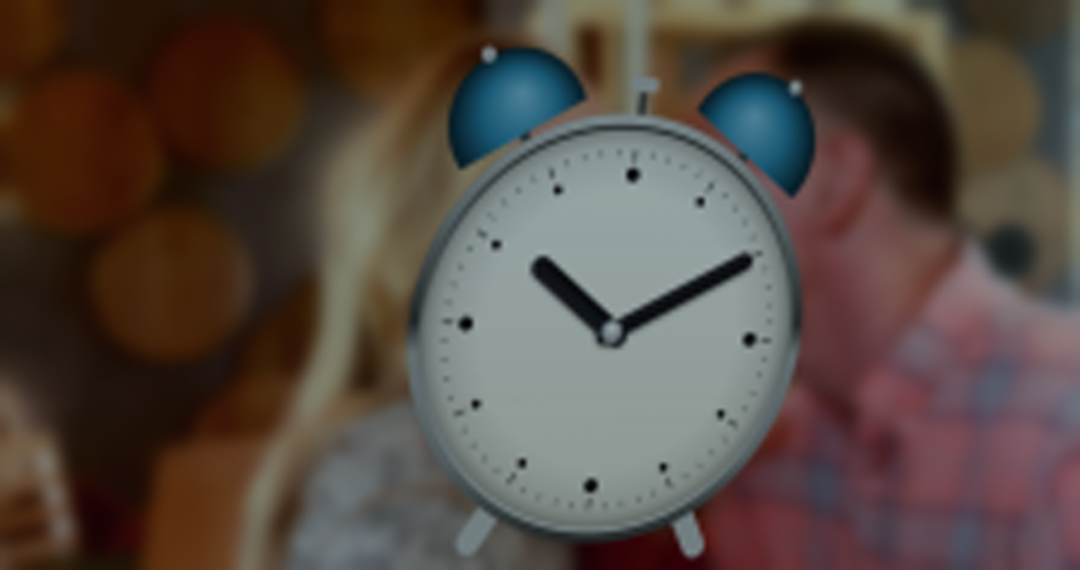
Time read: 10:10
